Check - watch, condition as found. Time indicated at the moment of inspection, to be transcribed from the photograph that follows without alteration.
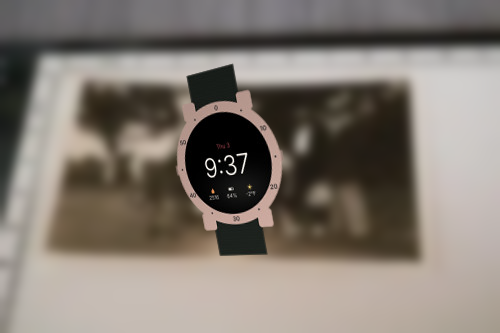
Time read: 9:37
